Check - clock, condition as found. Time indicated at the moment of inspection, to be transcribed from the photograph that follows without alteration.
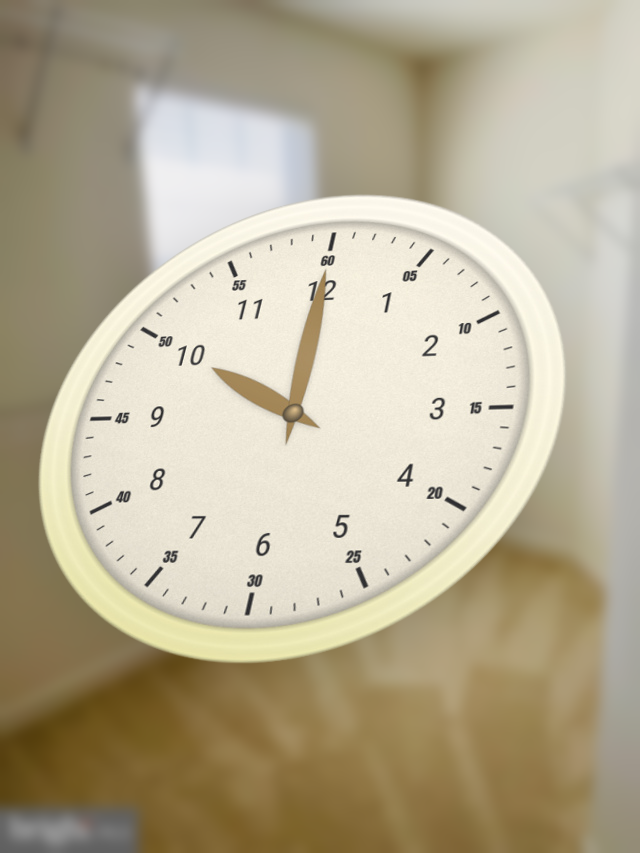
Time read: 10:00
